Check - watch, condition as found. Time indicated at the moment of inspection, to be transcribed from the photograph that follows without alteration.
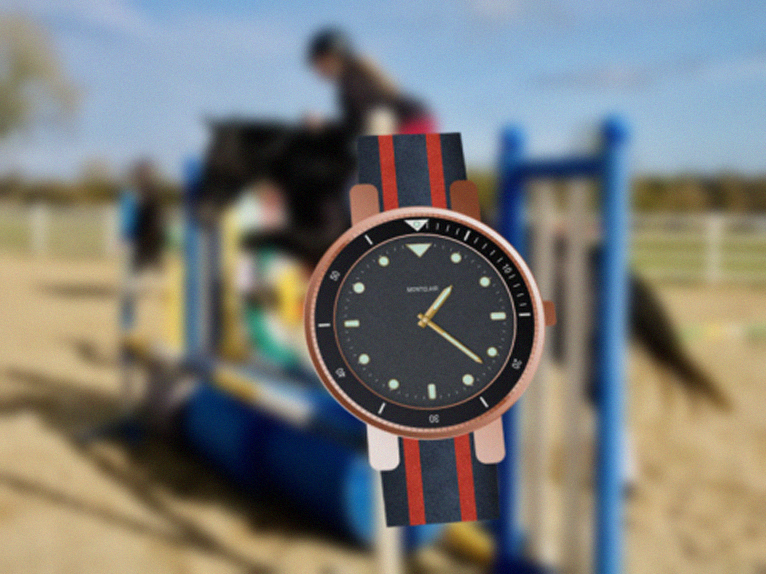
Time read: 1:22
